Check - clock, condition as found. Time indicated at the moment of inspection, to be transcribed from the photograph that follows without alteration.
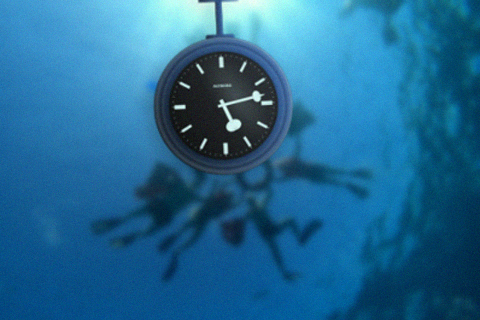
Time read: 5:13
